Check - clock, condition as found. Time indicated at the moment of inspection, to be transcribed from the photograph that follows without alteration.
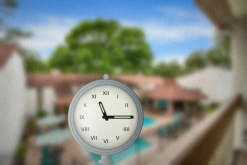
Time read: 11:15
